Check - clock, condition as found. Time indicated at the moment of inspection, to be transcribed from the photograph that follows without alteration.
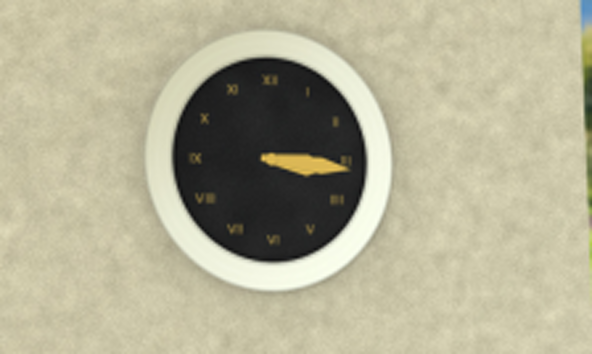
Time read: 3:16
